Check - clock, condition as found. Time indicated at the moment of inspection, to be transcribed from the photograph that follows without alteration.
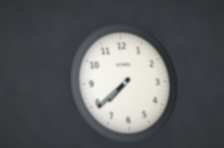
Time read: 7:39
